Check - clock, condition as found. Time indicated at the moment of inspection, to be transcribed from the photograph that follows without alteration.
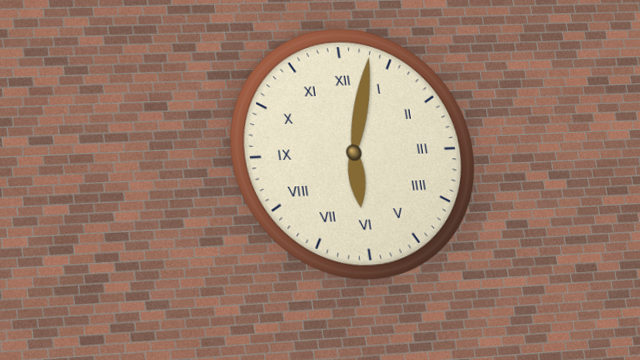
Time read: 6:03
